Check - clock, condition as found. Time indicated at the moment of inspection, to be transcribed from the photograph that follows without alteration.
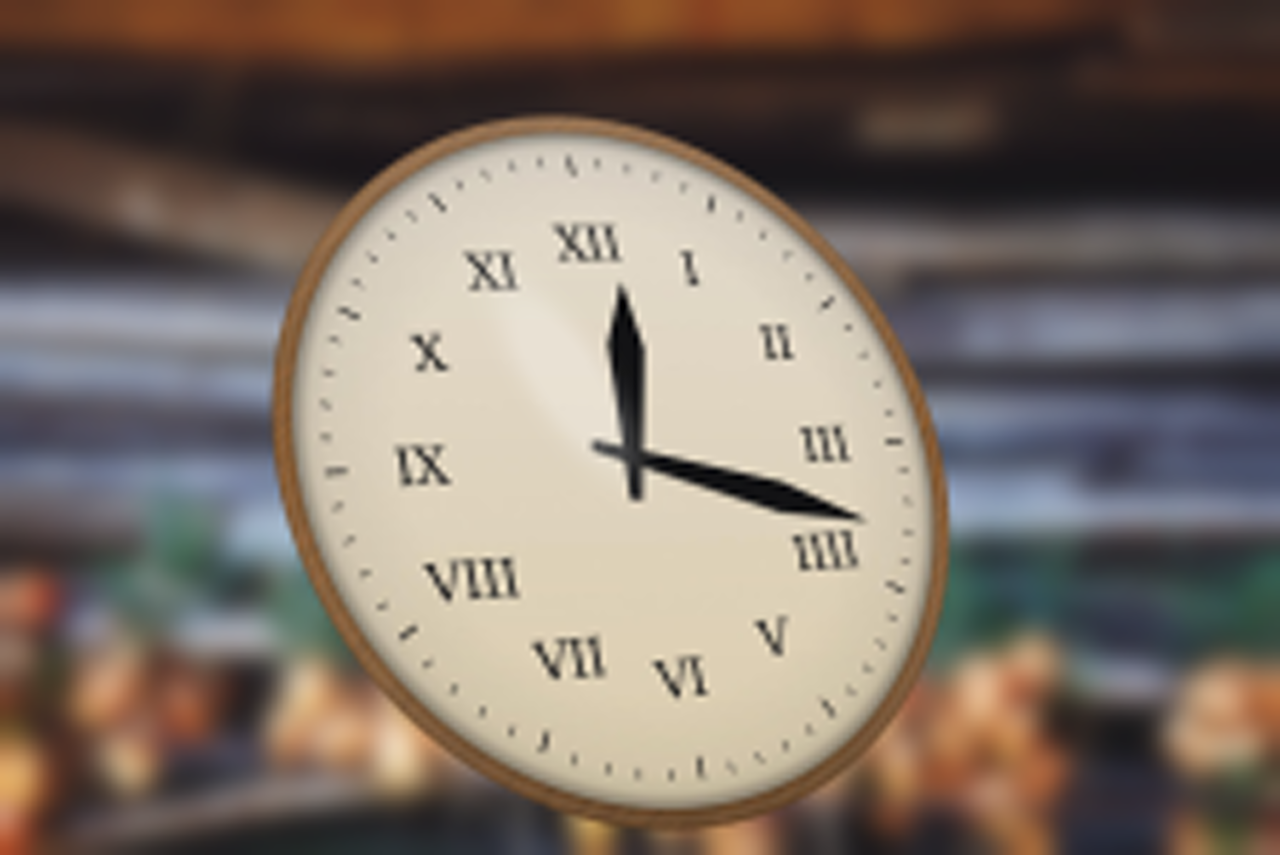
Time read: 12:18
